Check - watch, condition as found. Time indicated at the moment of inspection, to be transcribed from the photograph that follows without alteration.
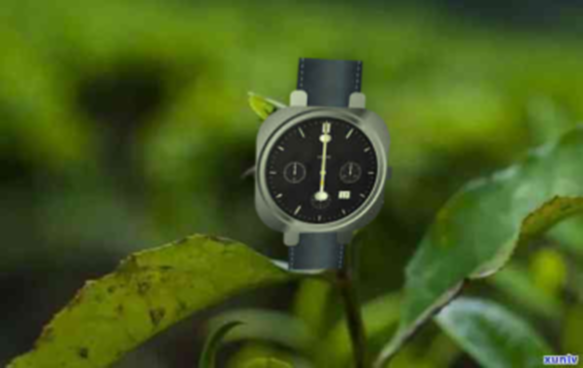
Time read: 6:00
